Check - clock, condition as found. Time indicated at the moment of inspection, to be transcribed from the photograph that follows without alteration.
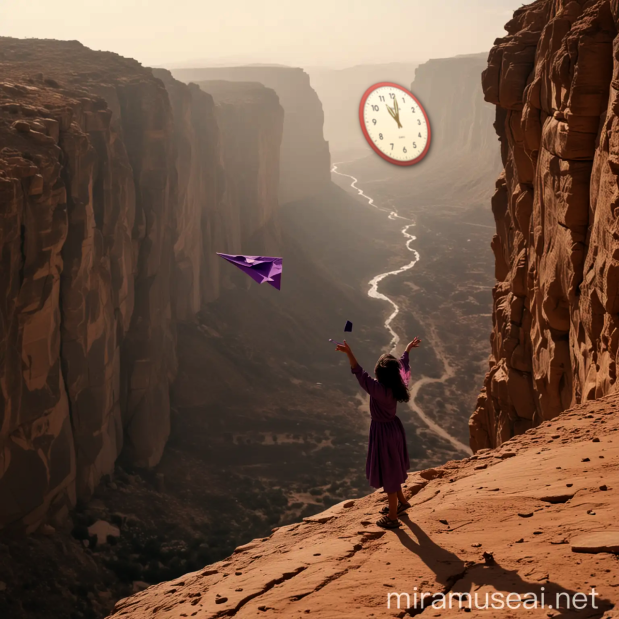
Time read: 11:01
